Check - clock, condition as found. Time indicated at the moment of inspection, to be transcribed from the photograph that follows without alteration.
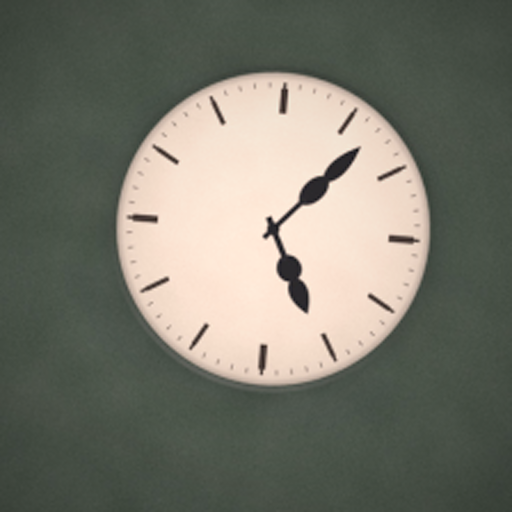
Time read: 5:07
